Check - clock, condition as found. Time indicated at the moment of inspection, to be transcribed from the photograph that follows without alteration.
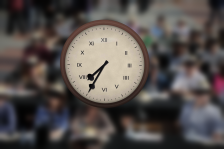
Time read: 7:35
